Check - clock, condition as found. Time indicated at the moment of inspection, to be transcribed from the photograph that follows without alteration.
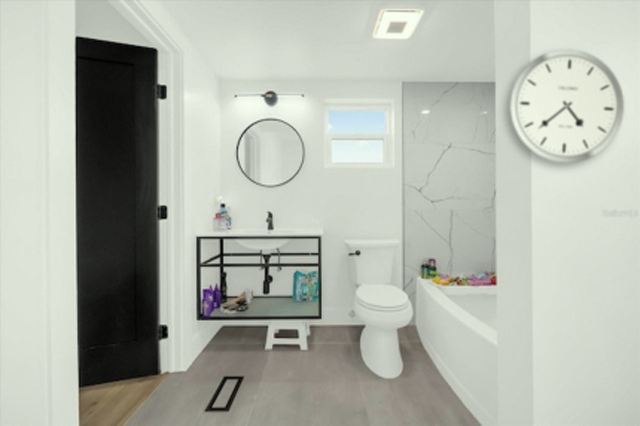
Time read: 4:38
